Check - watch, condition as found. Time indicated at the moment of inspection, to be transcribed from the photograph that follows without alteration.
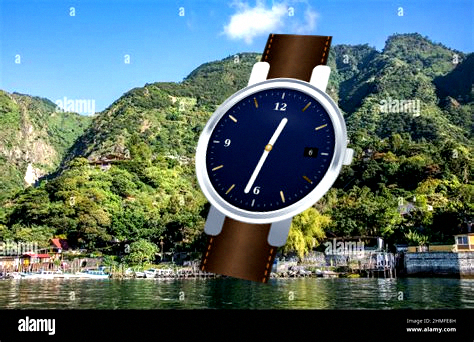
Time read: 12:32
